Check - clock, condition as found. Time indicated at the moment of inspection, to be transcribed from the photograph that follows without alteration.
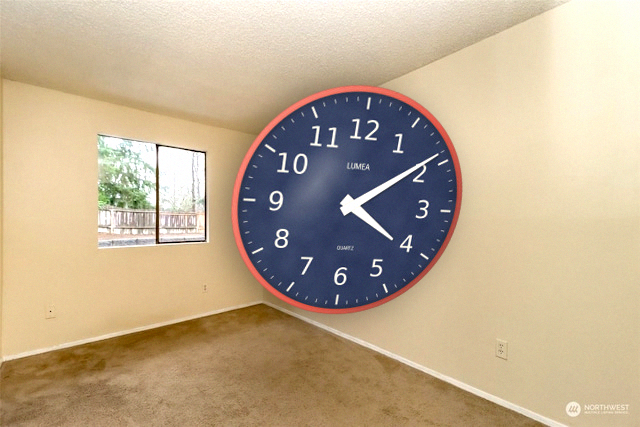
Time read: 4:09
